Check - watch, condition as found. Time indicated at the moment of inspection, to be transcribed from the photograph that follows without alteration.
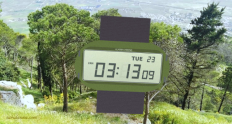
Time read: 3:13:09
